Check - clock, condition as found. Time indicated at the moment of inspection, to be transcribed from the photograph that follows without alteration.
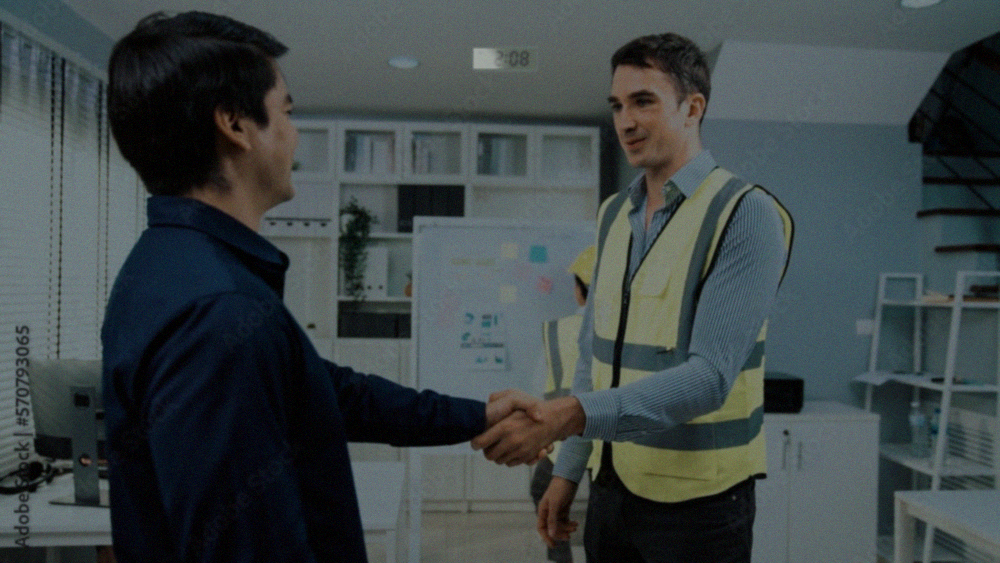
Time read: 2:08
